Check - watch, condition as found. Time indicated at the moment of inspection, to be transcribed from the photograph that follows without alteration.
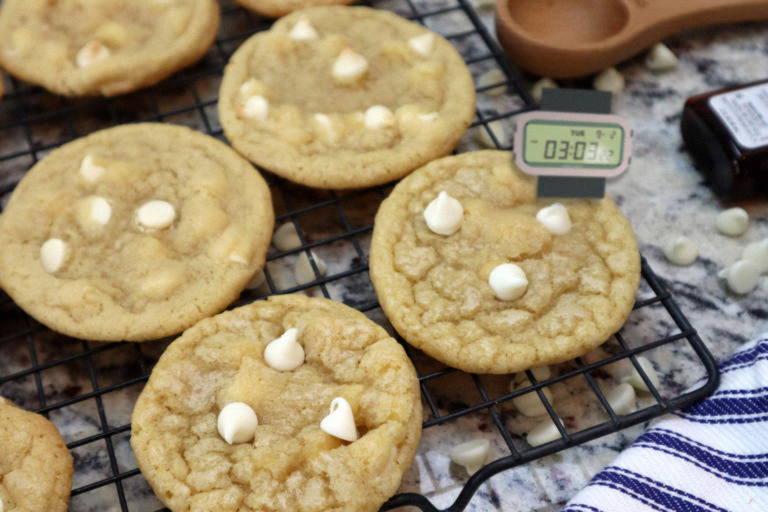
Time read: 3:03
